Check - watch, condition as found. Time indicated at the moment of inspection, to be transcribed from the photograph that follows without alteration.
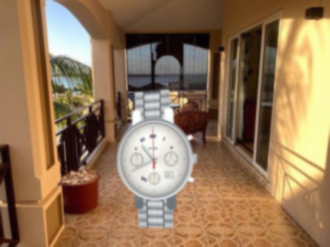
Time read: 10:41
